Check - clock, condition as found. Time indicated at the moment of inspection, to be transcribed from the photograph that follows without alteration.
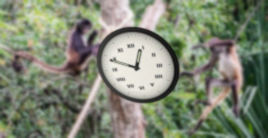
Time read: 12:49
